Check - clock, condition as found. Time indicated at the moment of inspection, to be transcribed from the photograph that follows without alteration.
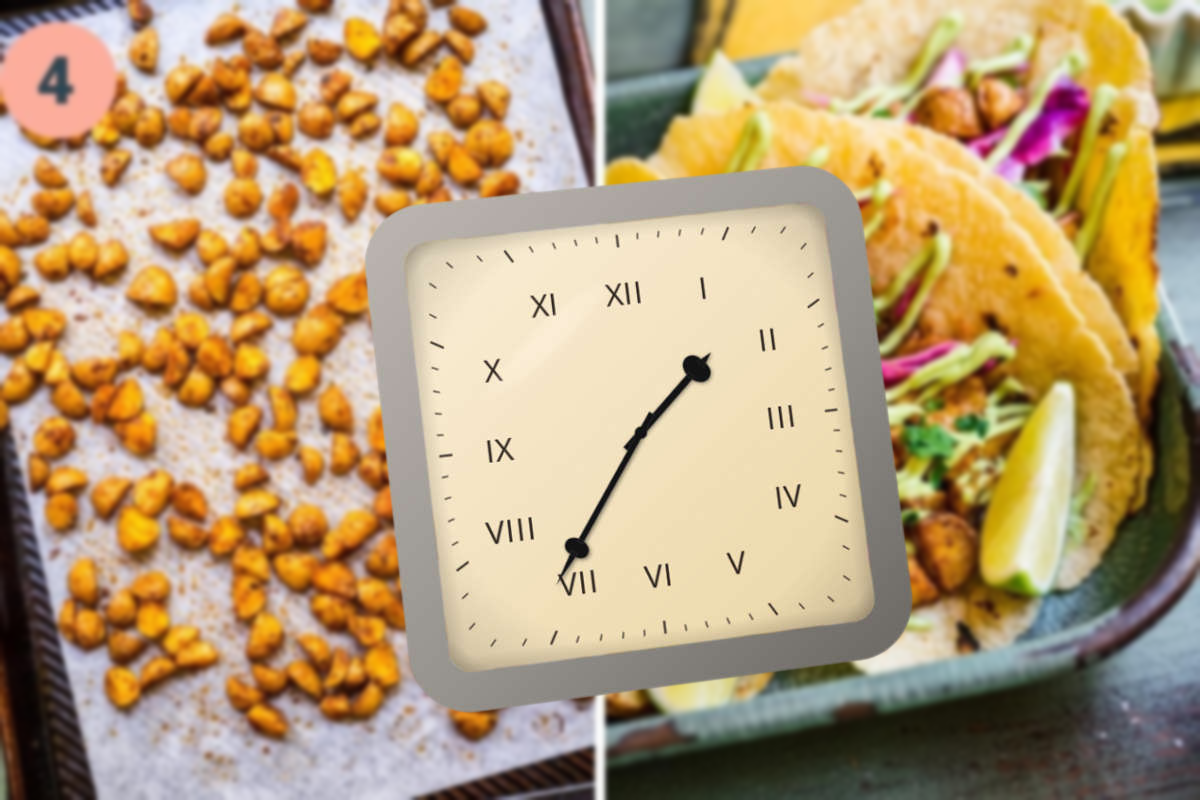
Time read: 1:36
